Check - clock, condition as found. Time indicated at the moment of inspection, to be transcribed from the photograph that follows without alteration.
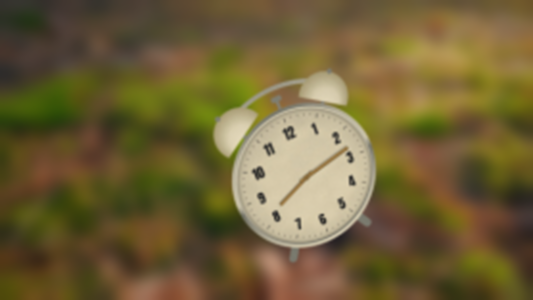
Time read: 8:13
